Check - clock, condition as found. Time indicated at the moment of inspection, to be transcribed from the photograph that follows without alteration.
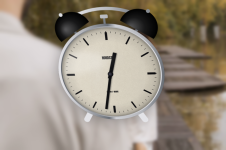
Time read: 12:32
